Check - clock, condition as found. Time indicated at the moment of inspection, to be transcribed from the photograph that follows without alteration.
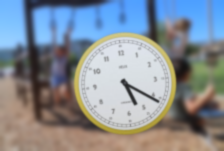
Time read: 5:21
